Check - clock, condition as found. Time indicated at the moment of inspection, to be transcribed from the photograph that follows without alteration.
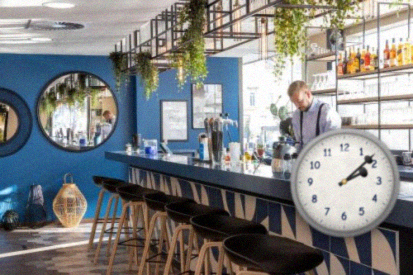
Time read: 2:08
